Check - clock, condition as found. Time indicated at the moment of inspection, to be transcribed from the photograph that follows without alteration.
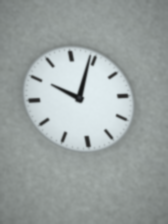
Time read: 10:04
